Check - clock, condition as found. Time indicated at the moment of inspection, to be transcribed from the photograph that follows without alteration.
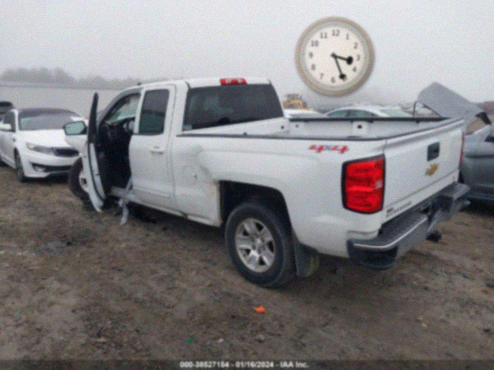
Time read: 3:26
